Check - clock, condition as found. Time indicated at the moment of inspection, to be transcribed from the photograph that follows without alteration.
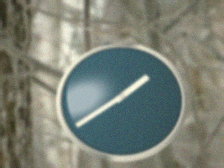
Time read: 1:39
